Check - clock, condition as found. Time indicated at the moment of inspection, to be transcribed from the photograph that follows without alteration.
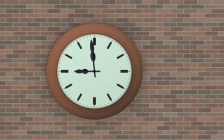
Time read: 8:59
